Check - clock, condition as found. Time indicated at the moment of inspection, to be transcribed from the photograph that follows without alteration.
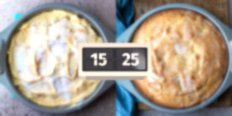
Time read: 15:25
